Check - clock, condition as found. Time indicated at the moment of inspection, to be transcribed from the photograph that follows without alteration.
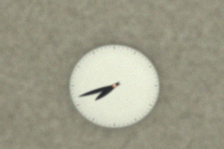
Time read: 7:42
